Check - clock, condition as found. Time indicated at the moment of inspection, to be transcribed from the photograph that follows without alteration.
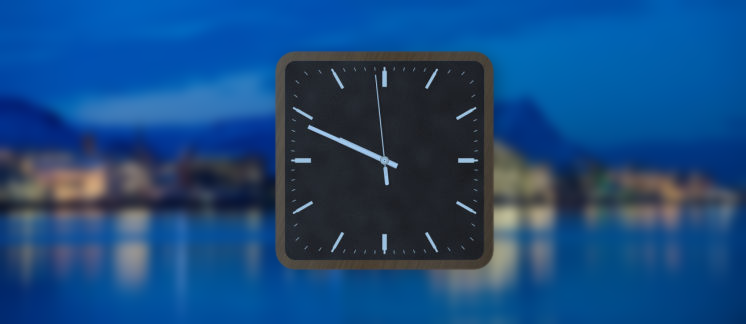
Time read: 9:48:59
